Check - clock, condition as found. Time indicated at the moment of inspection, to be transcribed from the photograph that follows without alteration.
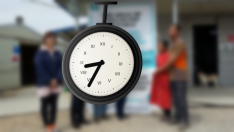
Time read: 8:34
